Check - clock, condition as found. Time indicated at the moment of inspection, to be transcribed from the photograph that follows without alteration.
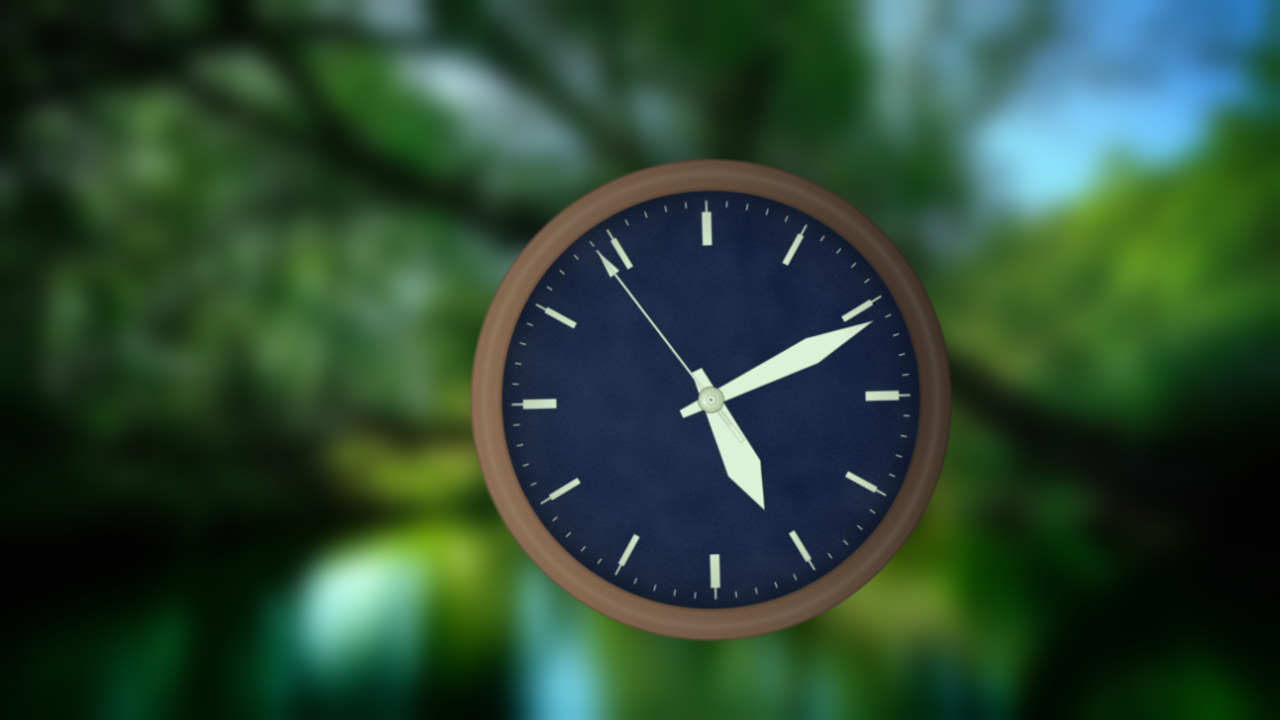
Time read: 5:10:54
